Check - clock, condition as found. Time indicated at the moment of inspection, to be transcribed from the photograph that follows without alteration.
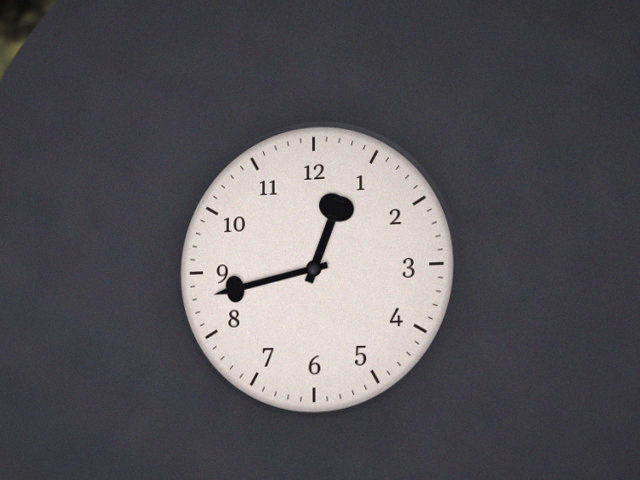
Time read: 12:43
